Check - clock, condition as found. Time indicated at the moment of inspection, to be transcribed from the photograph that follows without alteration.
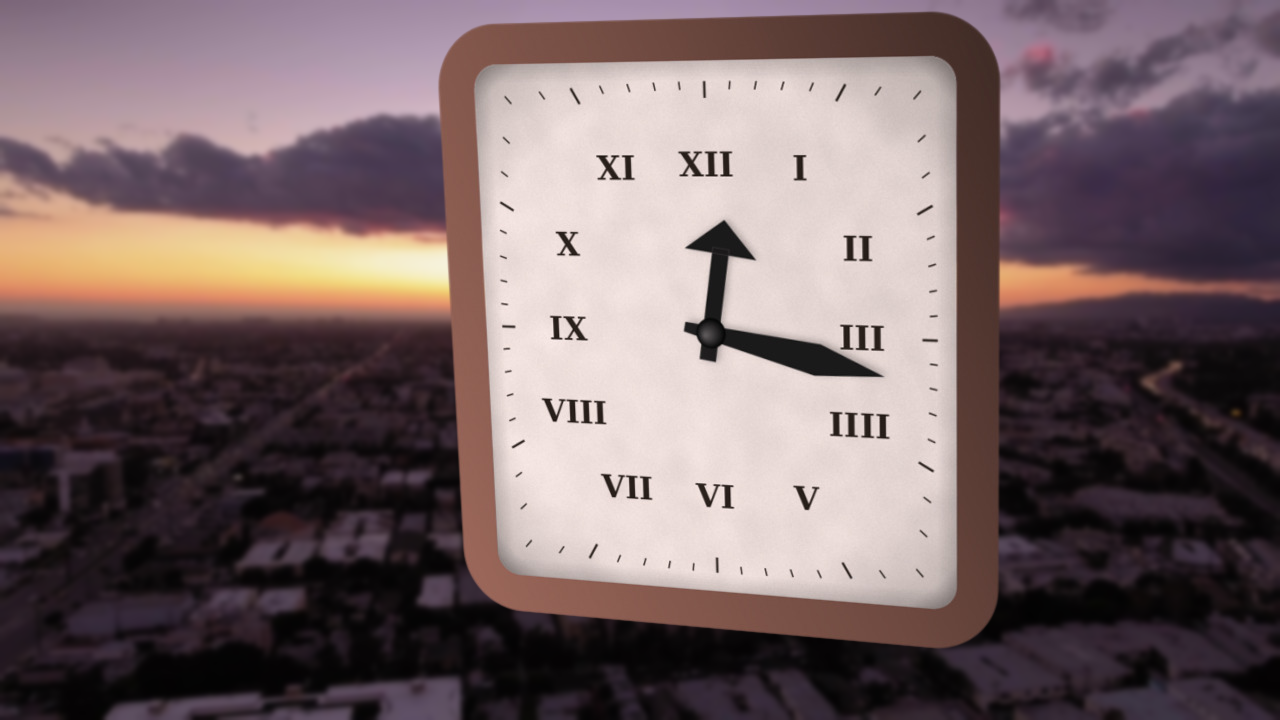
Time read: 12:17
